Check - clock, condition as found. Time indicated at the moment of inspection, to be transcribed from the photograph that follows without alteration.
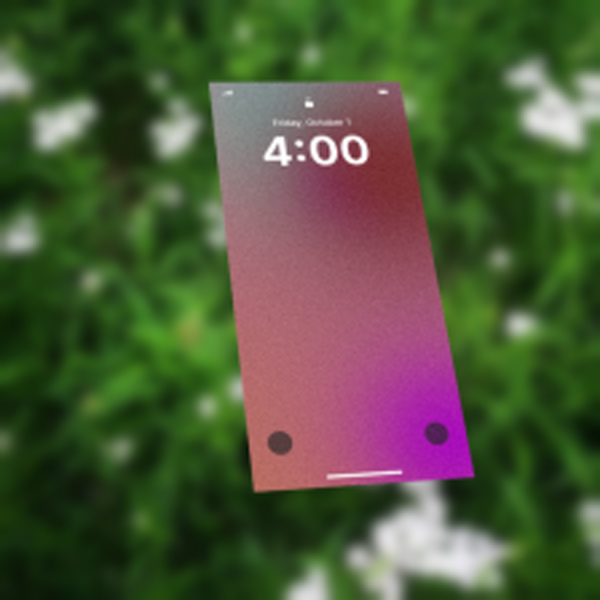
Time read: 4:00
